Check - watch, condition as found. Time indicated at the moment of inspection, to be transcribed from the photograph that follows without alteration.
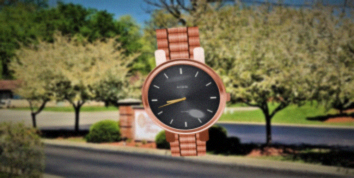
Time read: 8:42
